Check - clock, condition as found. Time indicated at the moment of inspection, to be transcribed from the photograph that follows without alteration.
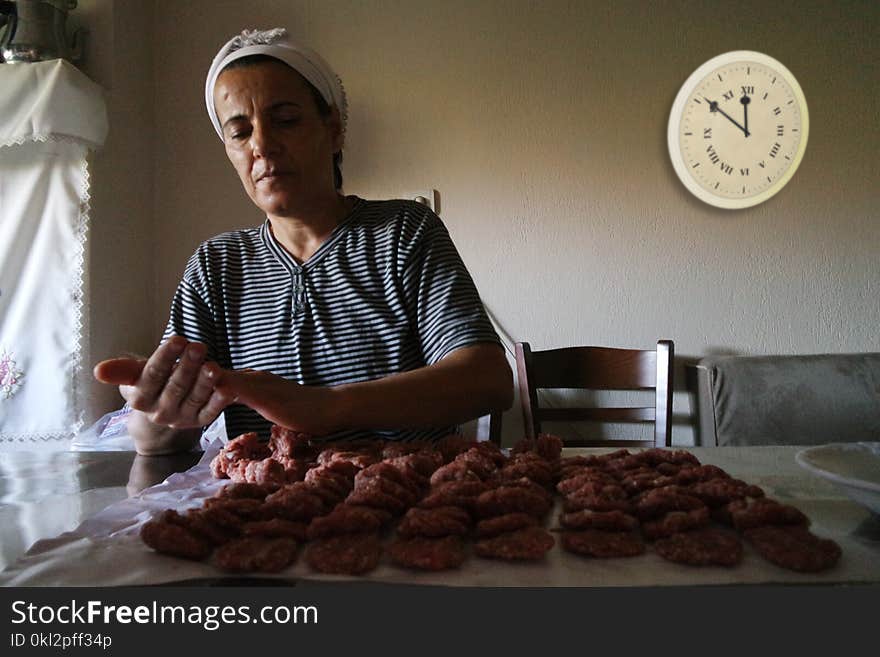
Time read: 11:51
